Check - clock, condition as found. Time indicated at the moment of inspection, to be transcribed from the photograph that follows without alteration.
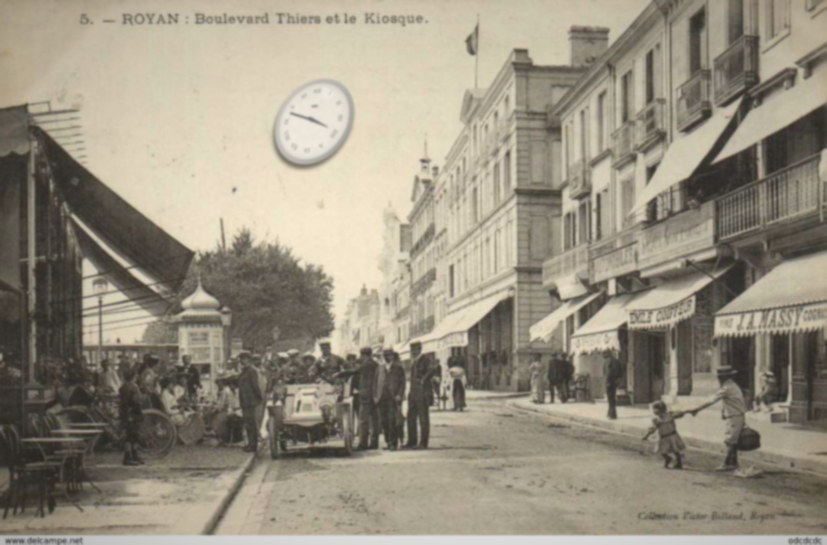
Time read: 3:48
